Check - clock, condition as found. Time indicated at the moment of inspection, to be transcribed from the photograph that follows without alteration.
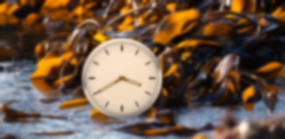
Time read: 3:40
